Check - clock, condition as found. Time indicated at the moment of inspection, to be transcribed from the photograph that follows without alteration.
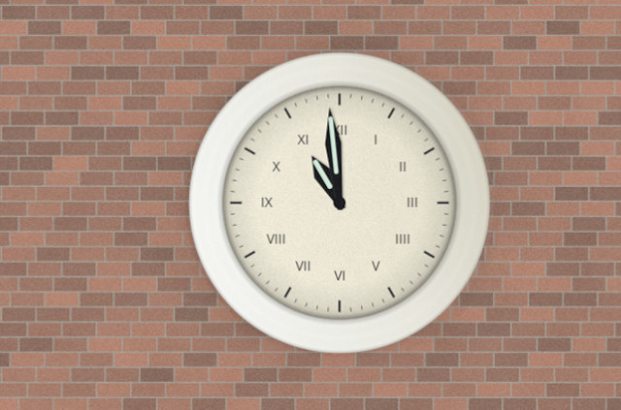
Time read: 10:59
